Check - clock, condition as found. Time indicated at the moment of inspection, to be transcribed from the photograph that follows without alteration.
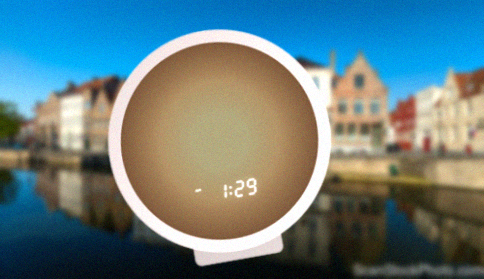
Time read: 1:29
